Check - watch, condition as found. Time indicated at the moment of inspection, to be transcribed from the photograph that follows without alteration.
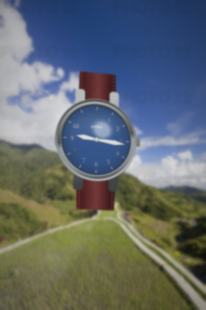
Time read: 9:16
